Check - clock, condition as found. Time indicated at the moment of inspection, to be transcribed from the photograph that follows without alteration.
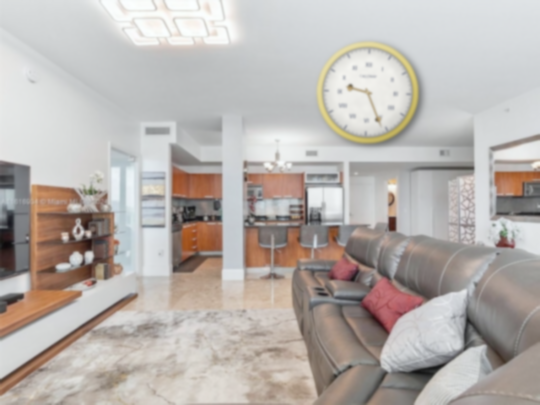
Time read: 9:26
